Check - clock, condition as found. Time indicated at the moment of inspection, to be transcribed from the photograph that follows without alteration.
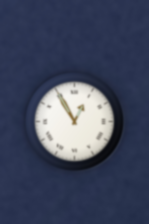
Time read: 12:55
